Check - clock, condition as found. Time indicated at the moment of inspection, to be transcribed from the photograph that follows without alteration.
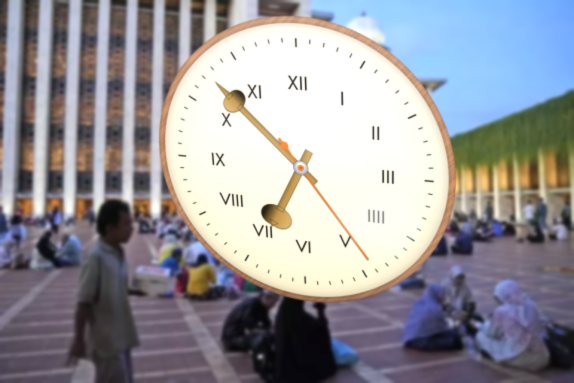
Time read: 6:52:24
